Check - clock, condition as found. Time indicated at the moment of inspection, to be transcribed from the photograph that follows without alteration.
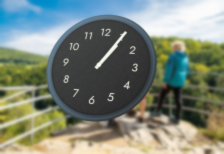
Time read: 1:05
